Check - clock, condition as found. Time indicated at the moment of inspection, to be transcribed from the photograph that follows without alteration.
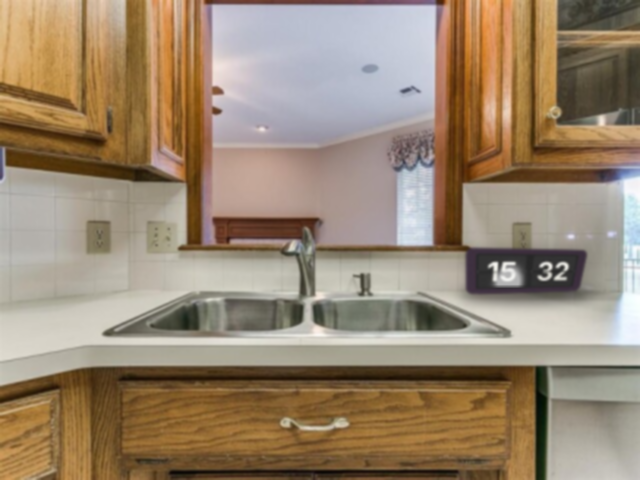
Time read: 15:32
